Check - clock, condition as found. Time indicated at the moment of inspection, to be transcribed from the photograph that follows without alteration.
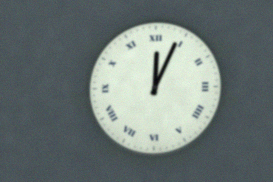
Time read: 12:04
